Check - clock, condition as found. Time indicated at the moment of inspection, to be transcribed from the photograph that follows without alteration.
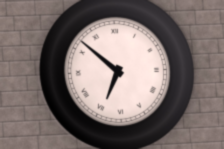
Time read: 6:52
